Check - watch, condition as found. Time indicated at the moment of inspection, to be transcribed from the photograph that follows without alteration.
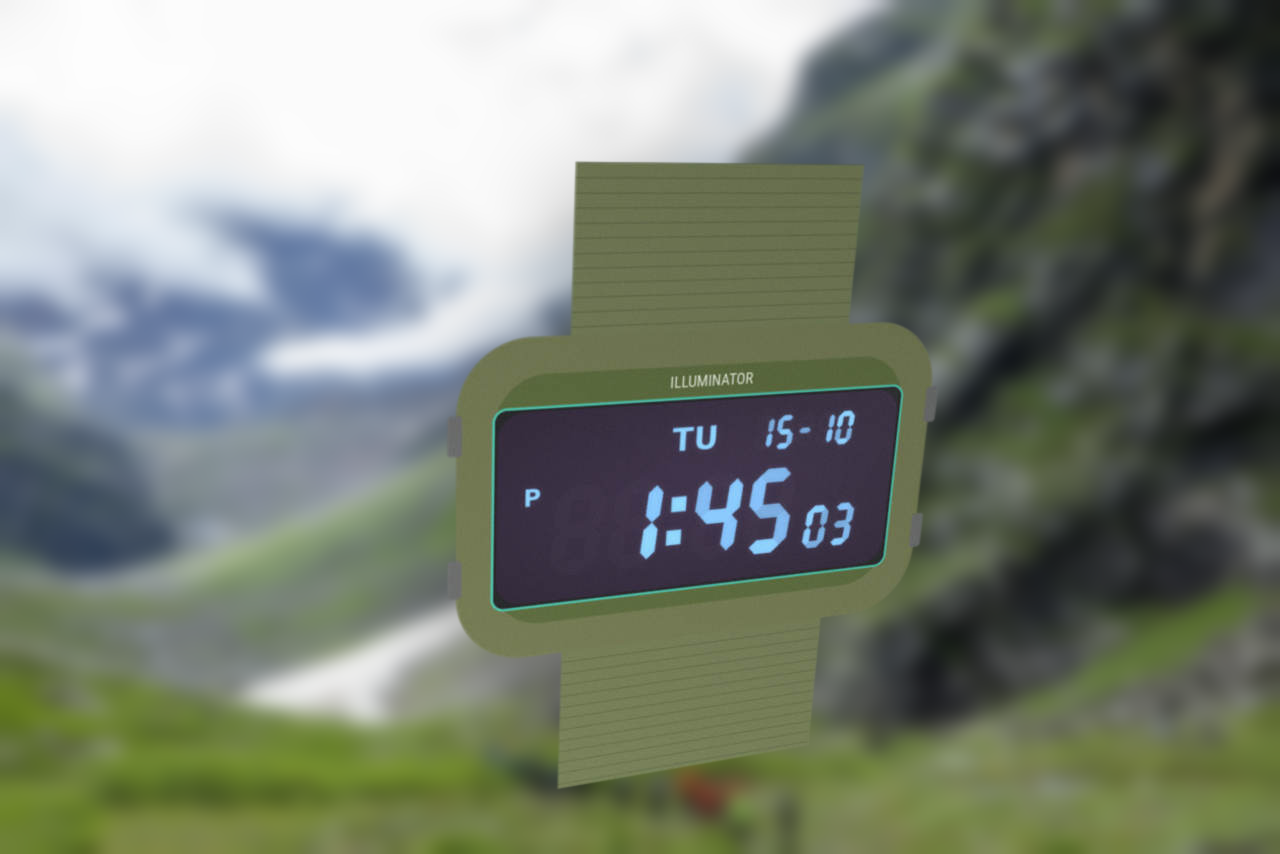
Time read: 1:45:03
